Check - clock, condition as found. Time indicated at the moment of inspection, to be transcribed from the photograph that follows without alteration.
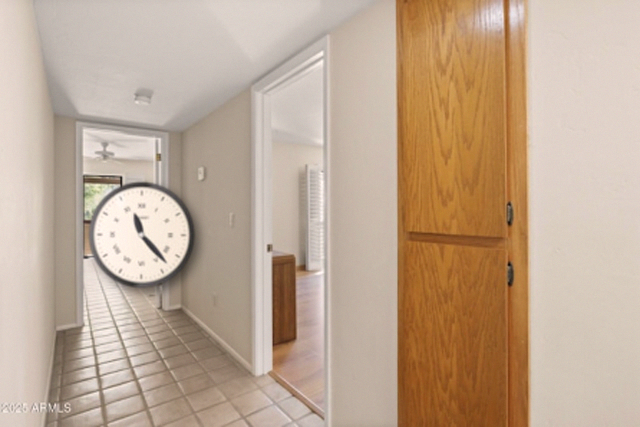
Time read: 11:23
